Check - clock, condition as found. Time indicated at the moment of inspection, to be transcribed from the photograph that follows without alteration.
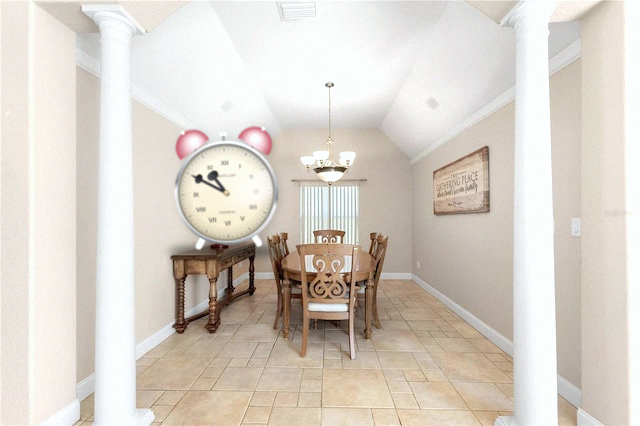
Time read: 10:50
